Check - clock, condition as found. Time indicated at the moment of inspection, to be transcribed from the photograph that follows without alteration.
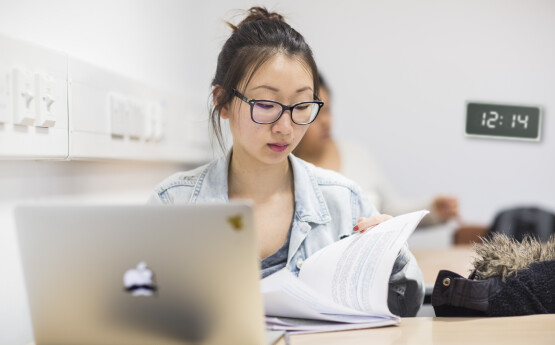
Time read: 12:14
